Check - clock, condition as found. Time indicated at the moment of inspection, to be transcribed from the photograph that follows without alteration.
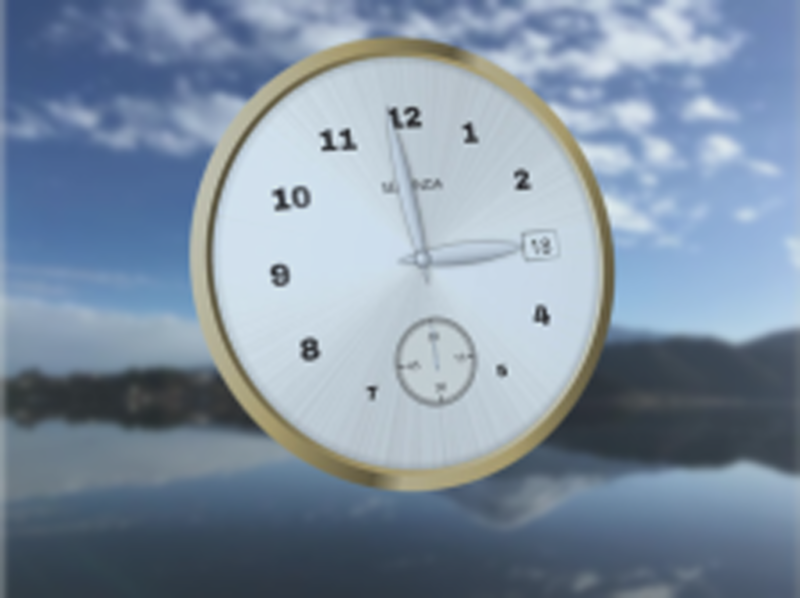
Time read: 2:59
